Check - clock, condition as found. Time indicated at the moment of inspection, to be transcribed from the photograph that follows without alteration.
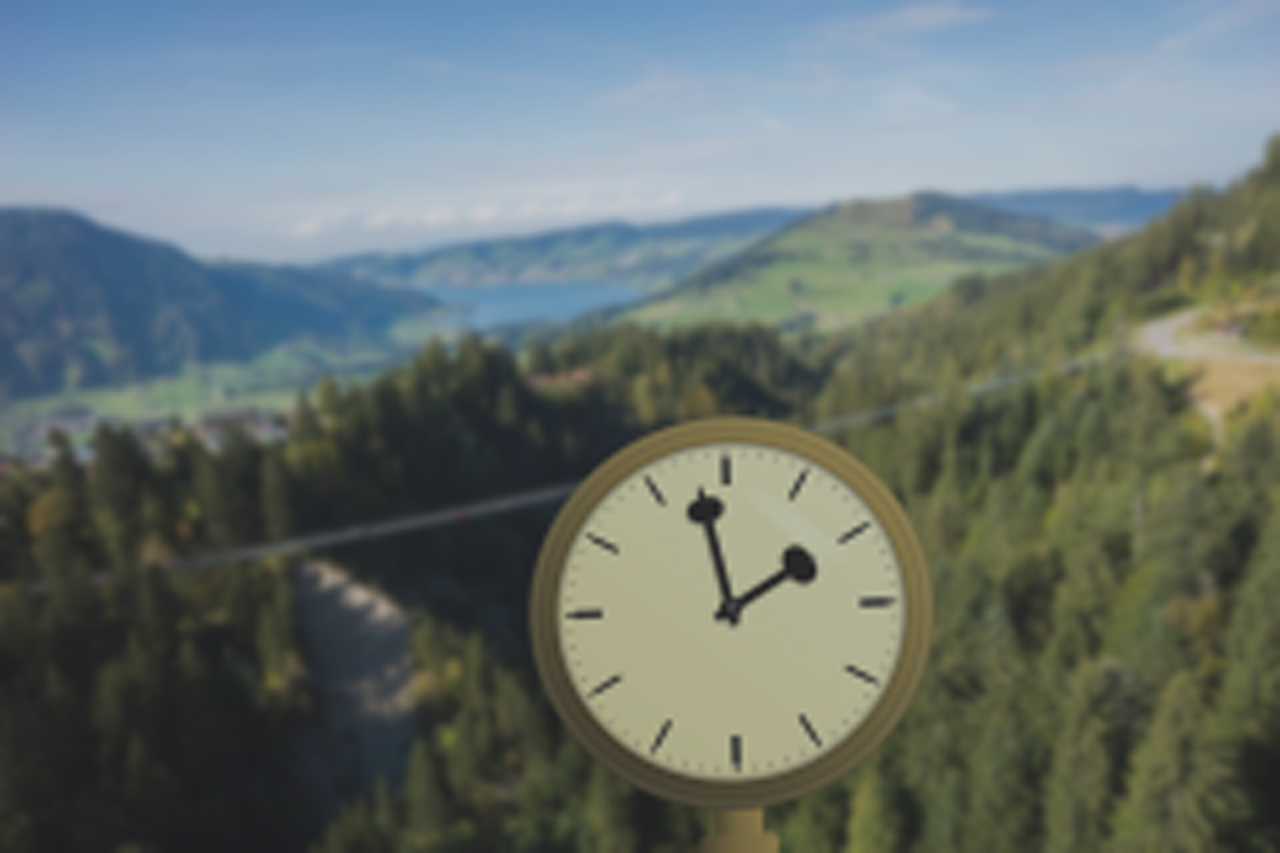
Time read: 1:58
